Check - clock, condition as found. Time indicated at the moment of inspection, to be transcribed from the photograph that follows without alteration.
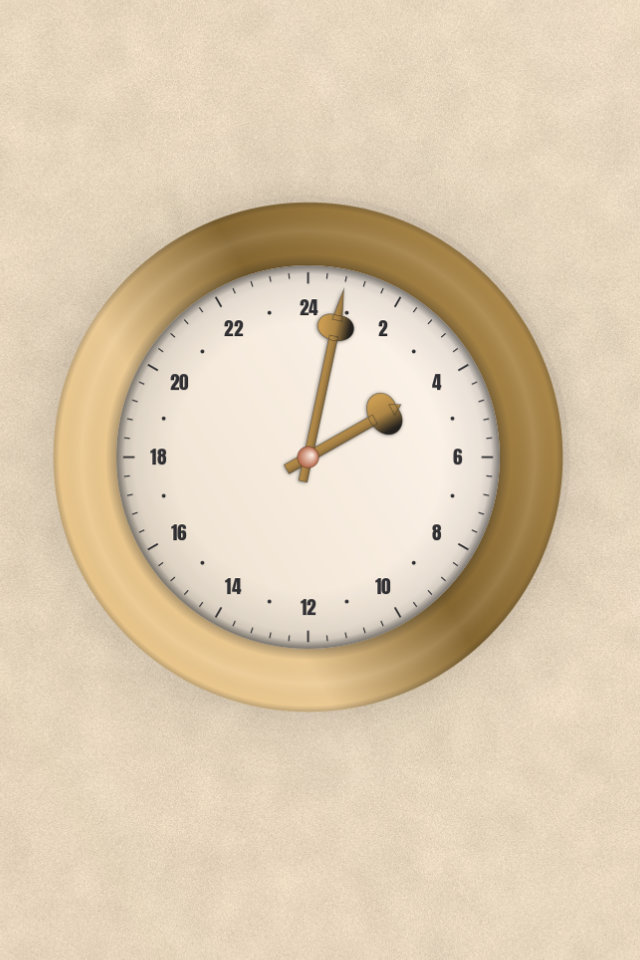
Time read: 4:02
